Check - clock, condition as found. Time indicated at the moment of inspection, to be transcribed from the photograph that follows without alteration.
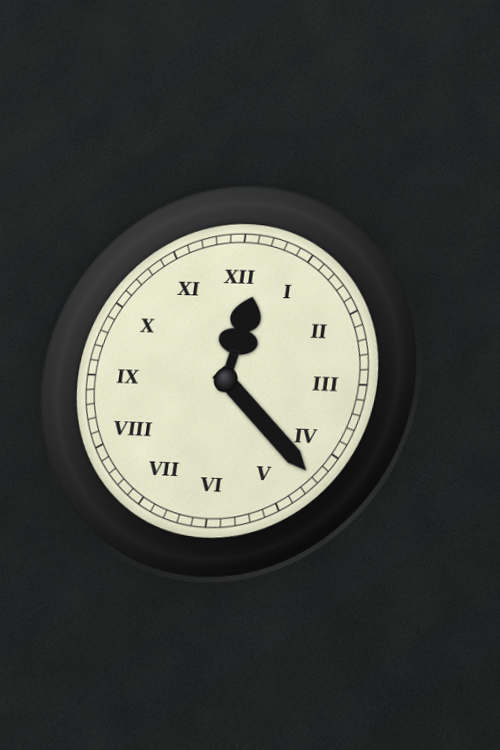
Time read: 12:22
